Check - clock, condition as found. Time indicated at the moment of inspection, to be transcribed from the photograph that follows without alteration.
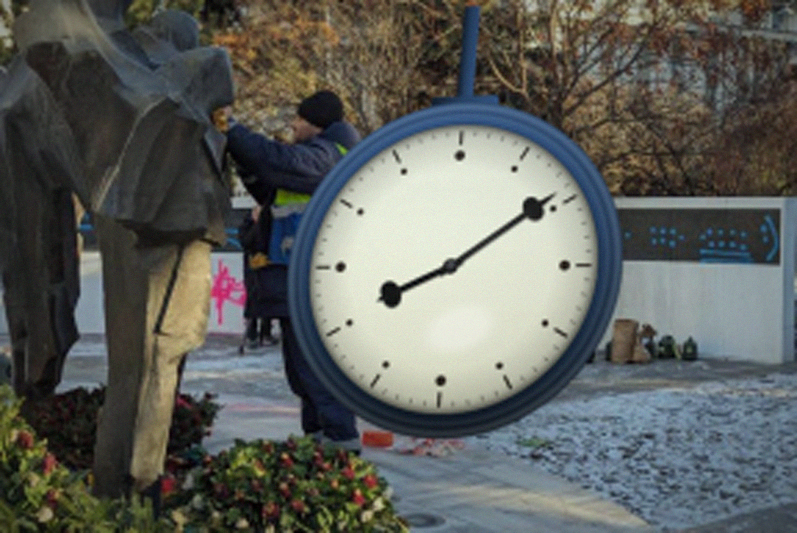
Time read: 8:09
